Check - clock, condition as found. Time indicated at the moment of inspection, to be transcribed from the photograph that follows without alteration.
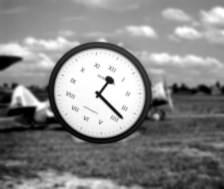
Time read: 12:18
